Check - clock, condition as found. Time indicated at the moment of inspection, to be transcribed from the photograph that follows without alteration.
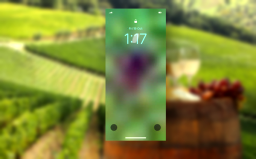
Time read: 1:17
